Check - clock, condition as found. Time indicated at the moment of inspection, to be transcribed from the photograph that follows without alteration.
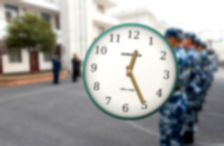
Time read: 12:25
